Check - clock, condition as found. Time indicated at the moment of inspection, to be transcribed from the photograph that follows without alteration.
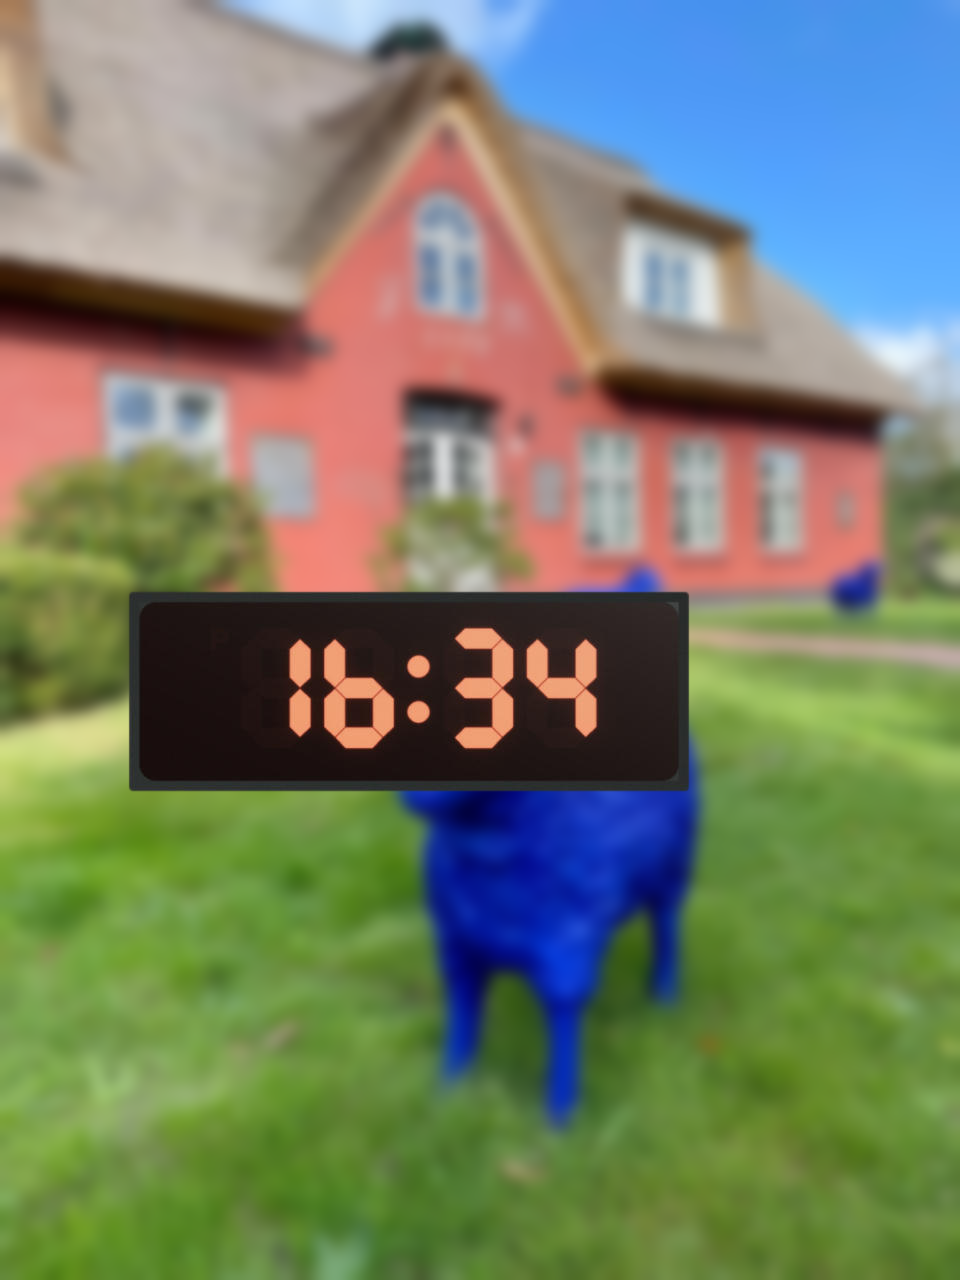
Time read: 16:34
